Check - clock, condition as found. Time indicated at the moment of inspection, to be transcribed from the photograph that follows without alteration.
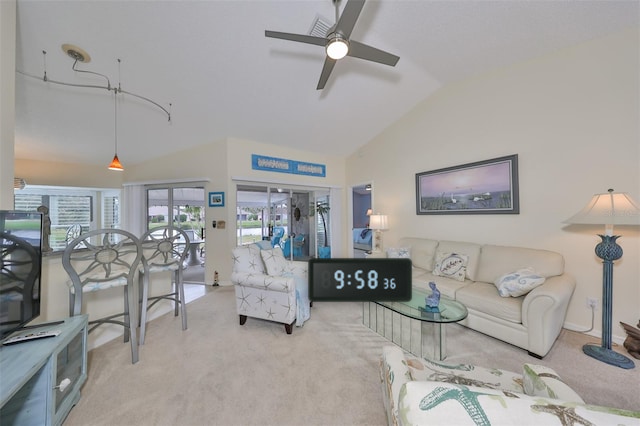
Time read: 9:58:36
